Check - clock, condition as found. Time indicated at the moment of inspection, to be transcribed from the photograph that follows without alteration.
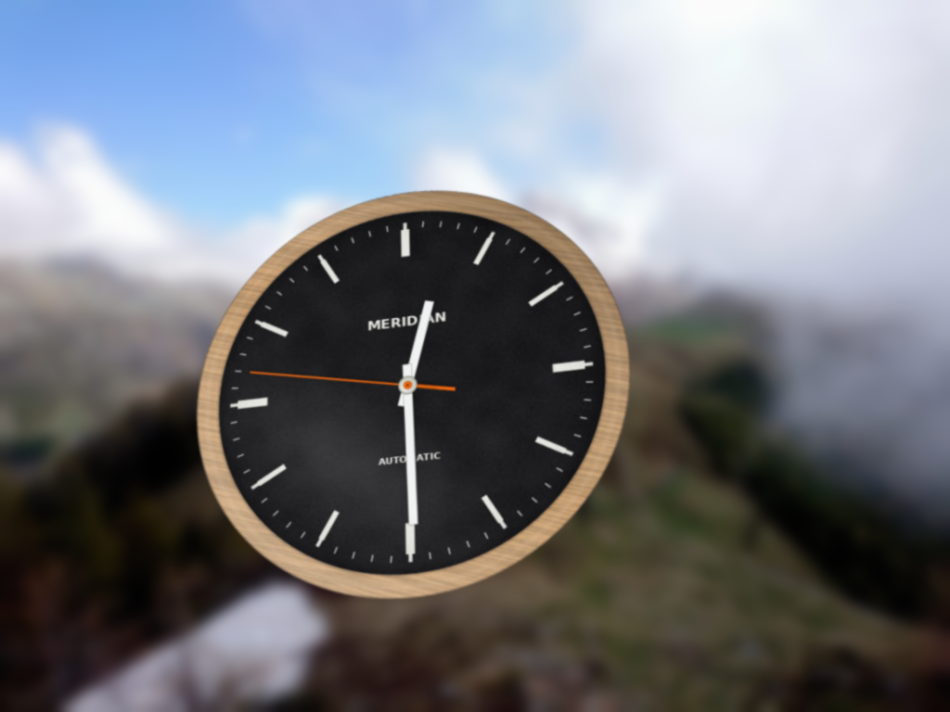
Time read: 12:29:47
